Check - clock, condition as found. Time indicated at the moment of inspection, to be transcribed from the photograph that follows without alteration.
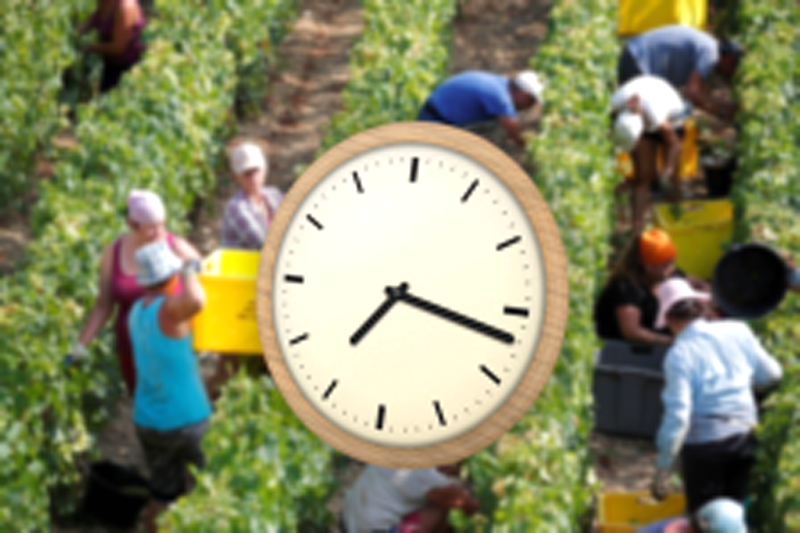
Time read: 7:17
